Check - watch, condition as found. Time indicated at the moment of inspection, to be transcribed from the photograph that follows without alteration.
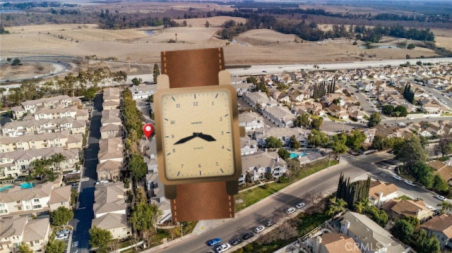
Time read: 3:42
